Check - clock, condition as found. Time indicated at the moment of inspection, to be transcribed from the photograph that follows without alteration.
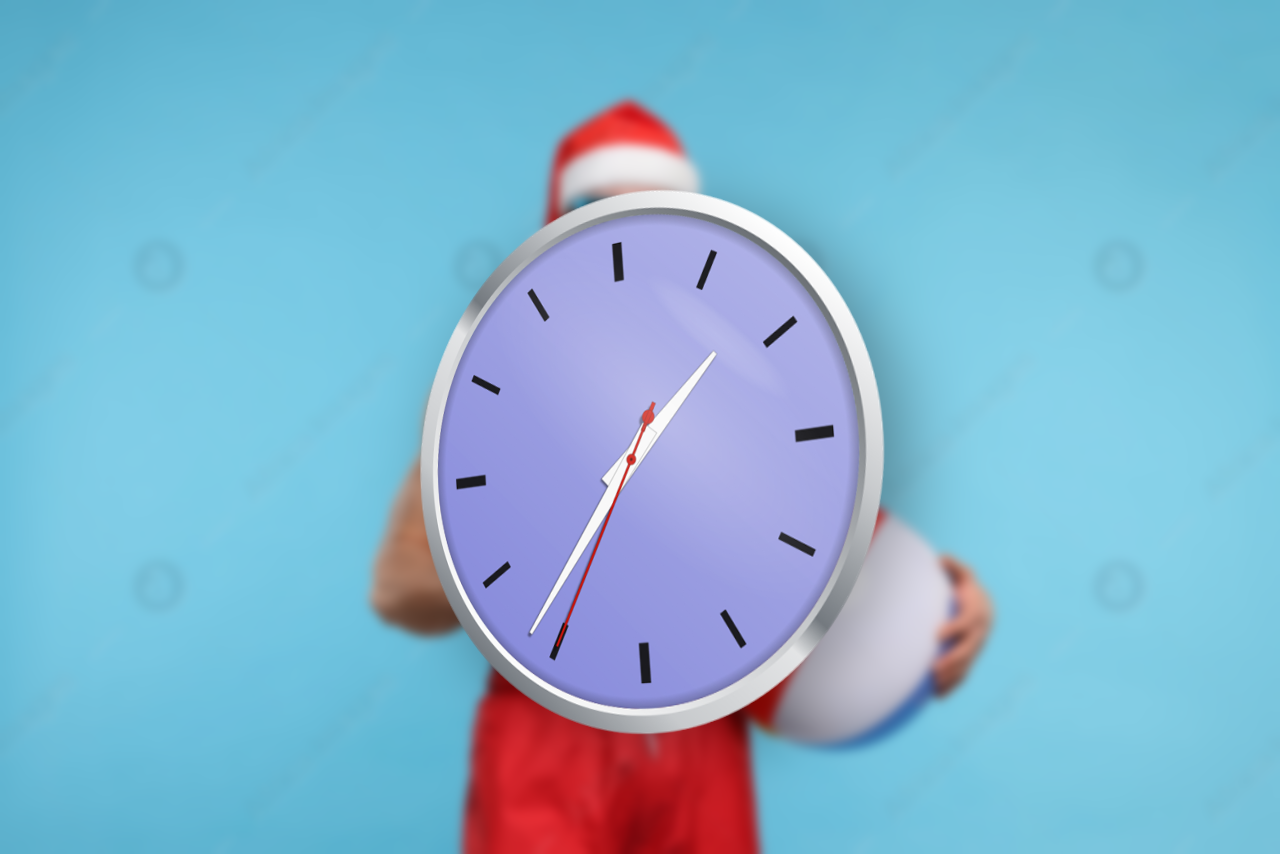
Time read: 1:36:35
